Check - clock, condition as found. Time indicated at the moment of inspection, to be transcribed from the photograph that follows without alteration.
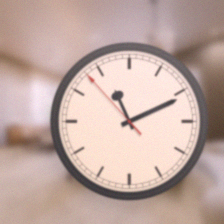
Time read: 11:10:53
